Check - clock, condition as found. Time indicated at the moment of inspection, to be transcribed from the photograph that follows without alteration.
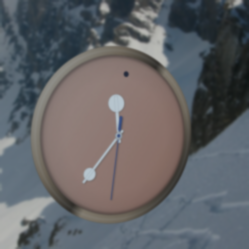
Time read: 11:35:30
